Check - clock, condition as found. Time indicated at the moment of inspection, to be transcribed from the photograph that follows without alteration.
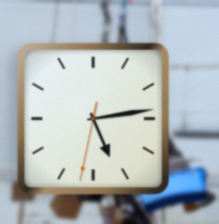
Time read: 5:13:32
